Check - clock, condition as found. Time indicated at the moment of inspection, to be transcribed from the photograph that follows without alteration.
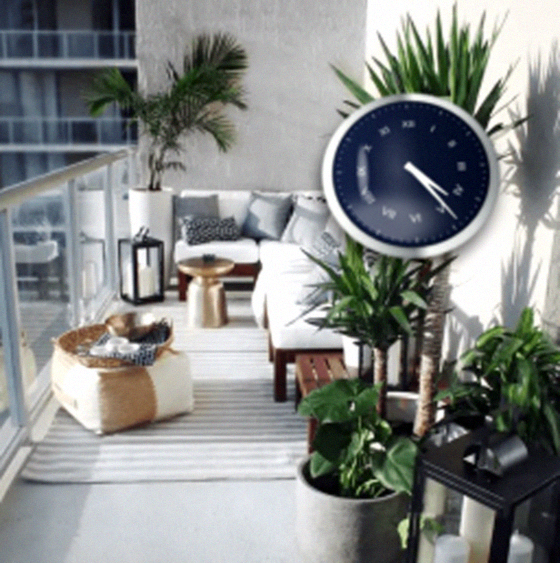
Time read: 4:24
